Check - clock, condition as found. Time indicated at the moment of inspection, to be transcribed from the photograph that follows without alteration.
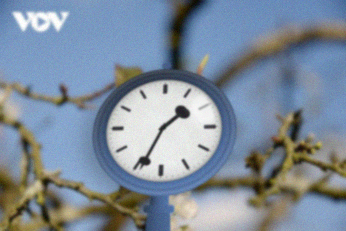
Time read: 1:34
